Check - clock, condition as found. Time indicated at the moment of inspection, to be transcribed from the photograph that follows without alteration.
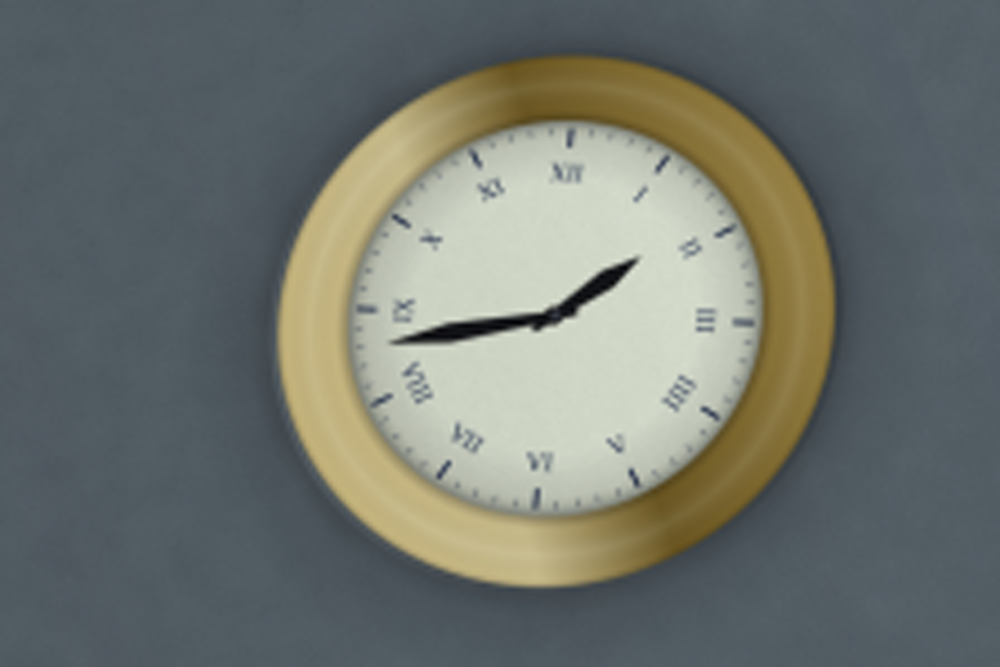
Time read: 1:43
